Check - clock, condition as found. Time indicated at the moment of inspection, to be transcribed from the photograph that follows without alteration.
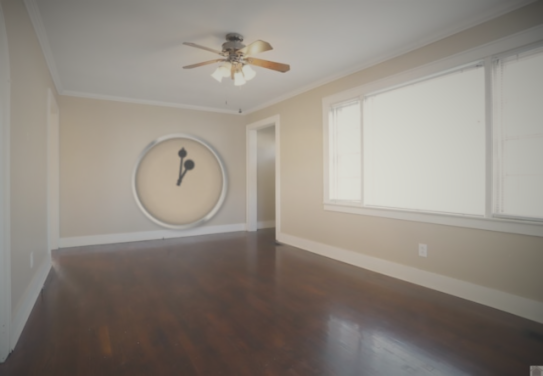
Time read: 1:01
